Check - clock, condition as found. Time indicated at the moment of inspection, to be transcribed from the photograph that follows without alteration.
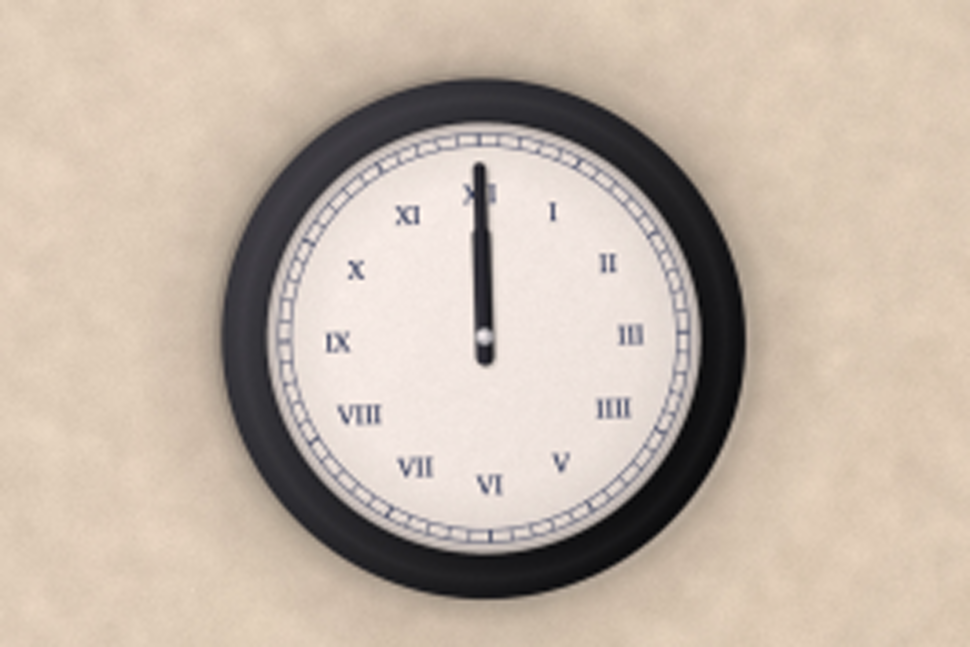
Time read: 12:00
